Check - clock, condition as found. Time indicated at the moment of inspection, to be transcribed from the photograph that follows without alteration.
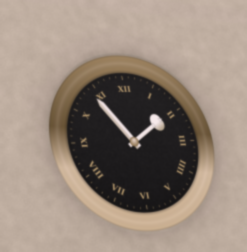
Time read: 1:54
